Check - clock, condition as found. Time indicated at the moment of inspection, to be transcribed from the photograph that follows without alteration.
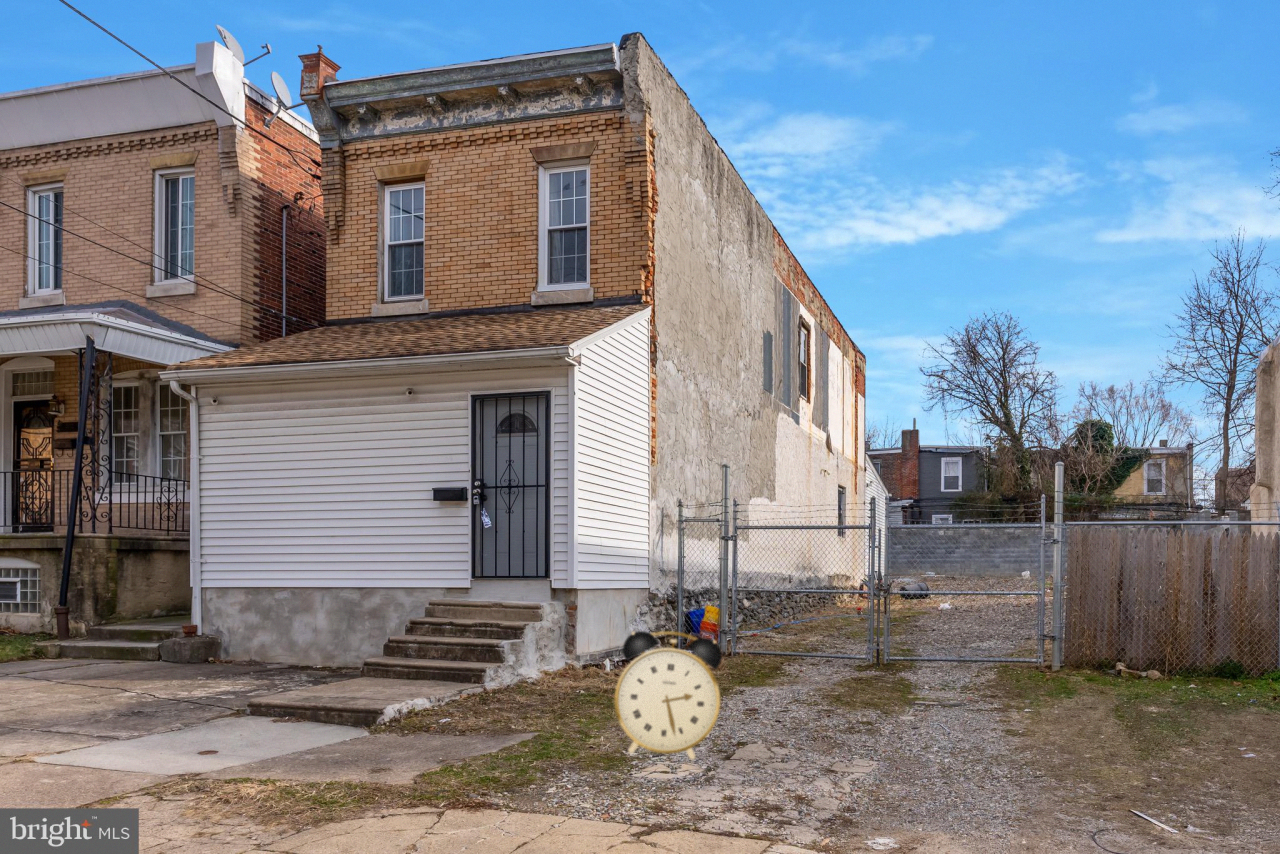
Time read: 2:27
